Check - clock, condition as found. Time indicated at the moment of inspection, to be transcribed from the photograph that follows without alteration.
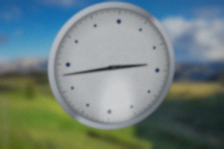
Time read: 2:43
